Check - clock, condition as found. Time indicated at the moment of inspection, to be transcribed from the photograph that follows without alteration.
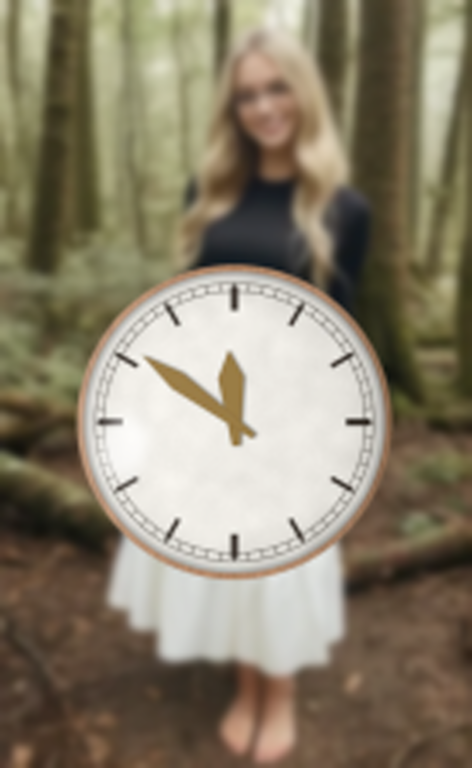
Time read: 11:51
